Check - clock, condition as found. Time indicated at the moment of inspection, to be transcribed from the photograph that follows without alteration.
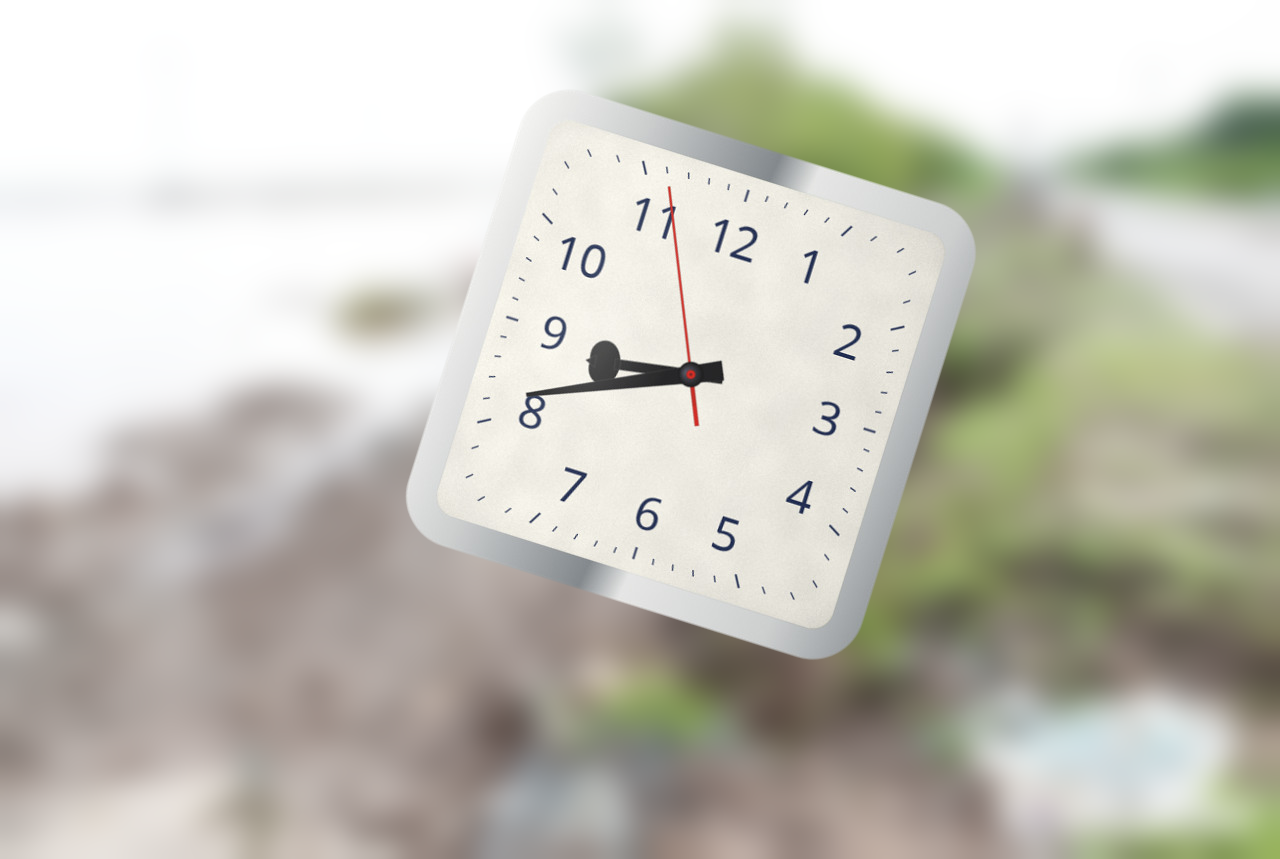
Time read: 8:40:56
